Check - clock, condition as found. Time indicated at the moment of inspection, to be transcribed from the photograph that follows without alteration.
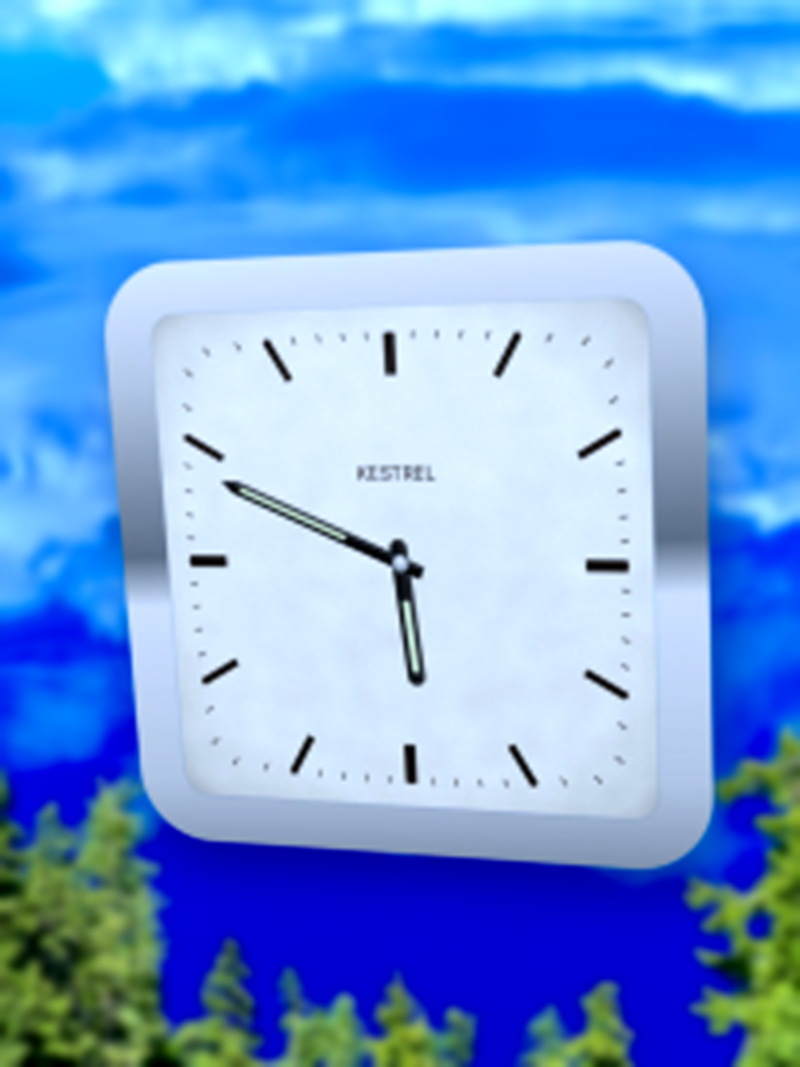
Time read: 5:49
